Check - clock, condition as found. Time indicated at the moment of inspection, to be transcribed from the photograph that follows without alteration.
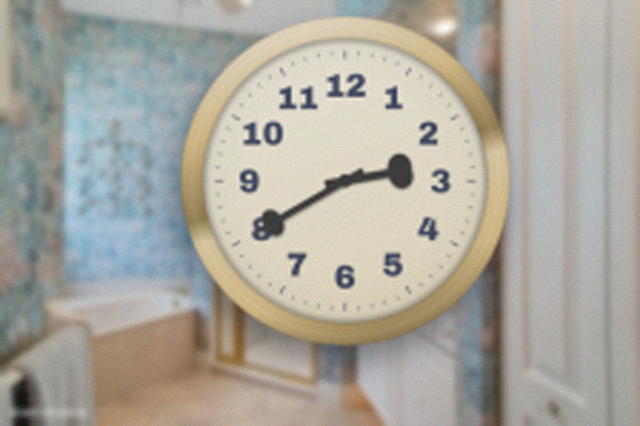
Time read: 2:40
